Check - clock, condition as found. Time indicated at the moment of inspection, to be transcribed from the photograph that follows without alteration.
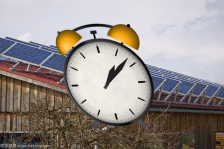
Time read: 1:08
